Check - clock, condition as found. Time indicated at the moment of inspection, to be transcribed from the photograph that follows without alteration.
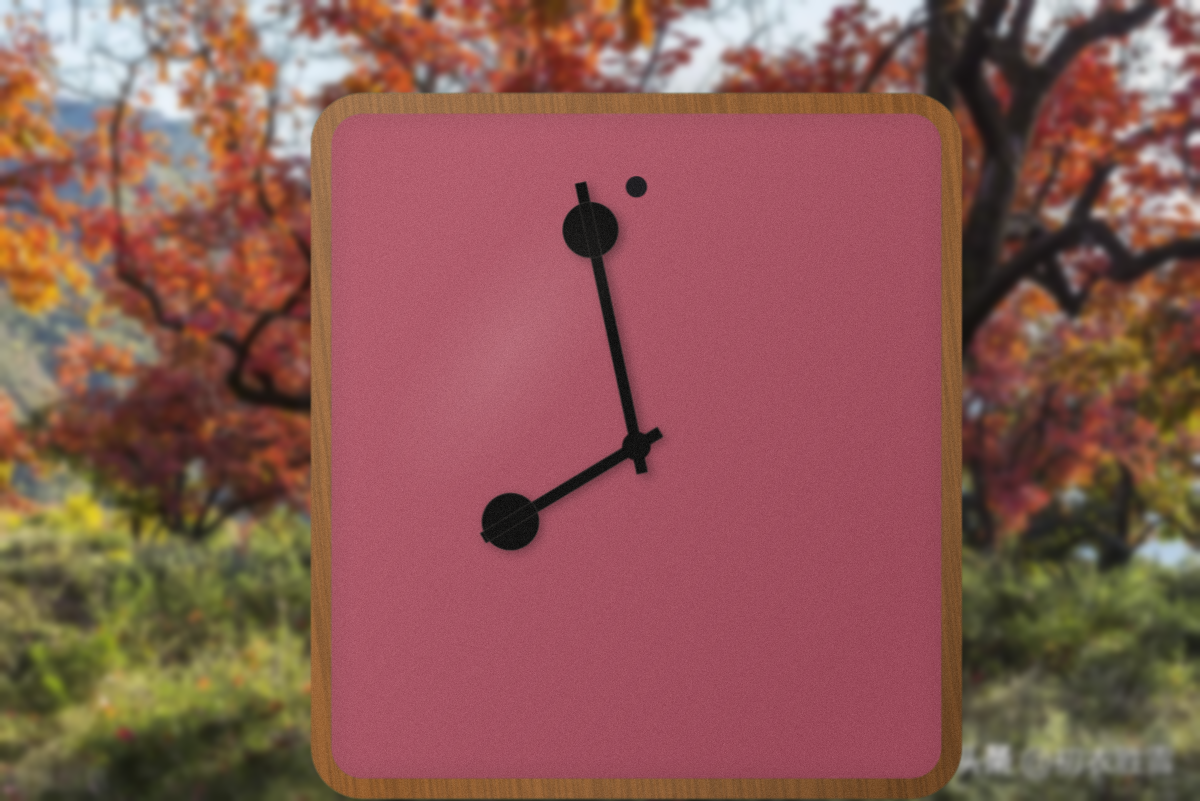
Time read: 7:58
